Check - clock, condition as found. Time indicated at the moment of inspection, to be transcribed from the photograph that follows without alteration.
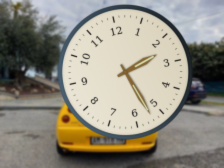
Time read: 2:27
